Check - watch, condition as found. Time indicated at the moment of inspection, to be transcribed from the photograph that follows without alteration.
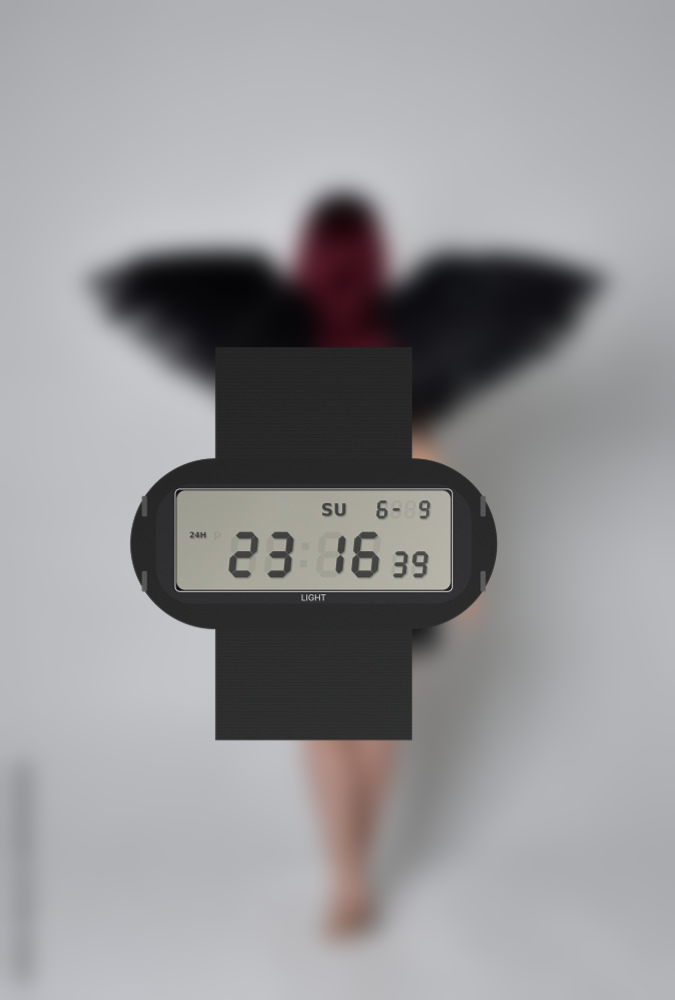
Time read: 23:16:39
